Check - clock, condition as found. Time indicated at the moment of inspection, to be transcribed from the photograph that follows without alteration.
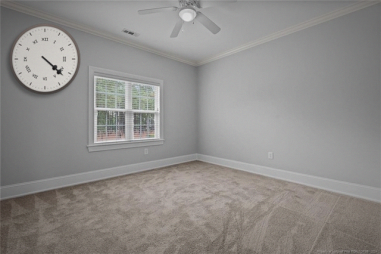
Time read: 4:22
